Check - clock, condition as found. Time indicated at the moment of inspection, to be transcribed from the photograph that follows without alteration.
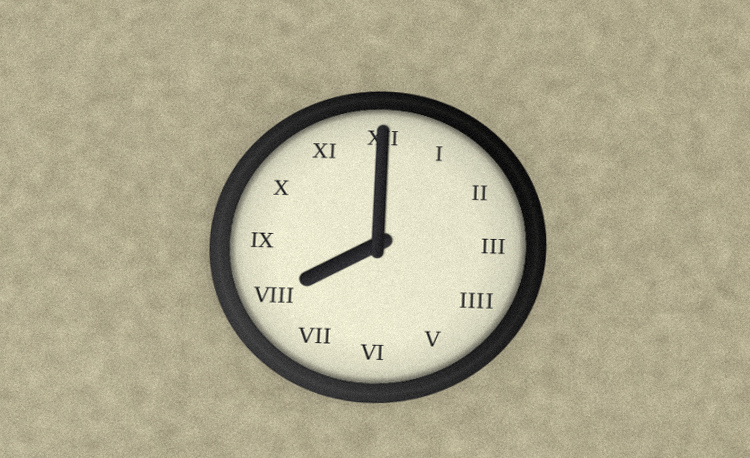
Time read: 8:00
